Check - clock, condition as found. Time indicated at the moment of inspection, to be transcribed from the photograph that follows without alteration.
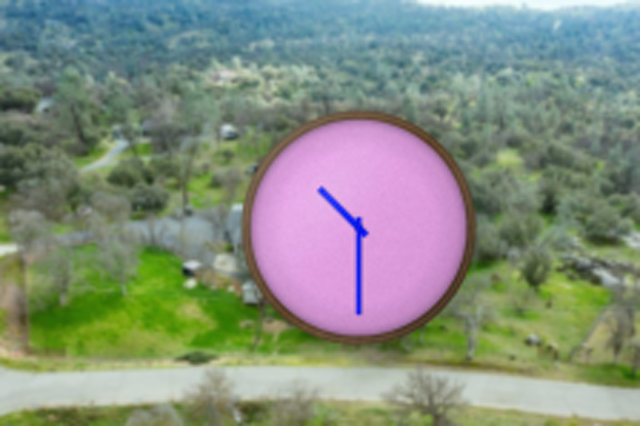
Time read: 10:30
